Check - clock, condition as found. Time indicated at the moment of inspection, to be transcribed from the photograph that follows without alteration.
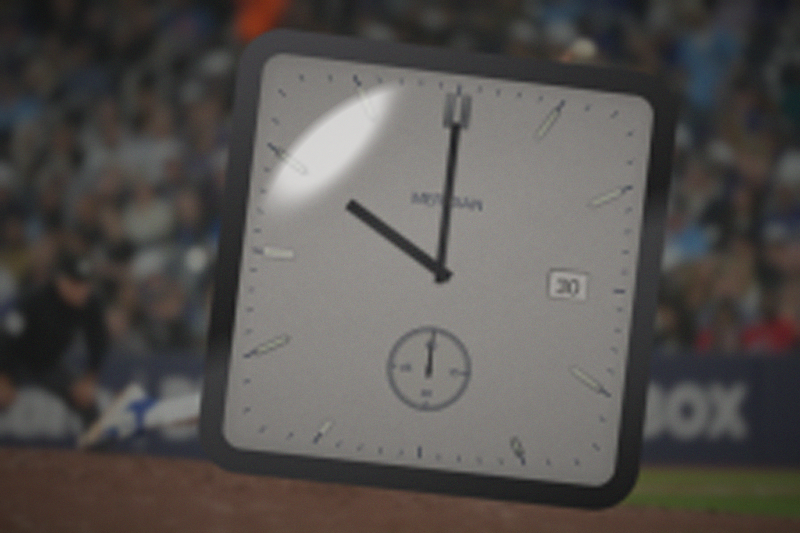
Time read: 10:00
